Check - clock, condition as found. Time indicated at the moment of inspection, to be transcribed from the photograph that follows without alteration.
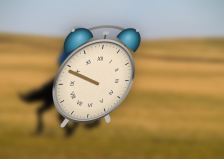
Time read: 9:49
